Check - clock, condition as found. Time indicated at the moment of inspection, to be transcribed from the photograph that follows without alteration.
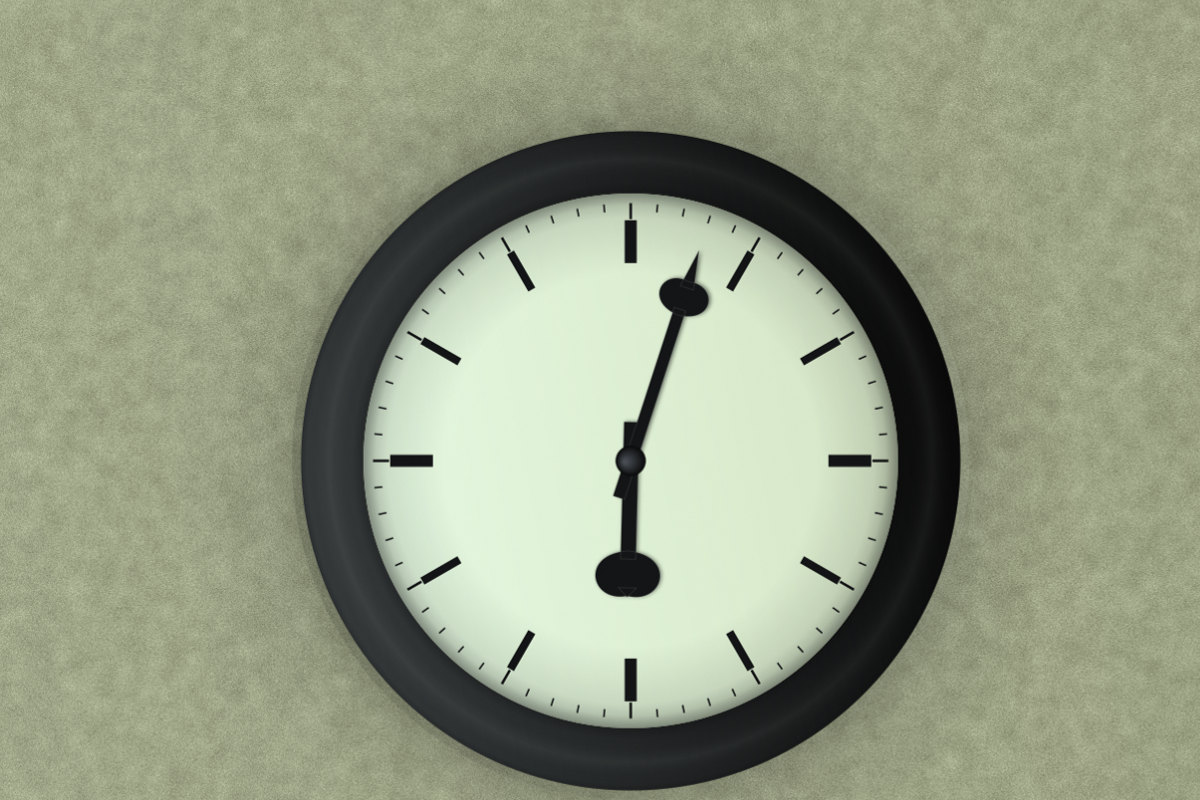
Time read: 6:03
